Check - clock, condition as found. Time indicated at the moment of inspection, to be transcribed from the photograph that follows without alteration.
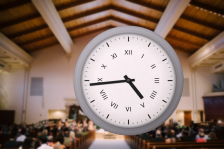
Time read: 4:44
